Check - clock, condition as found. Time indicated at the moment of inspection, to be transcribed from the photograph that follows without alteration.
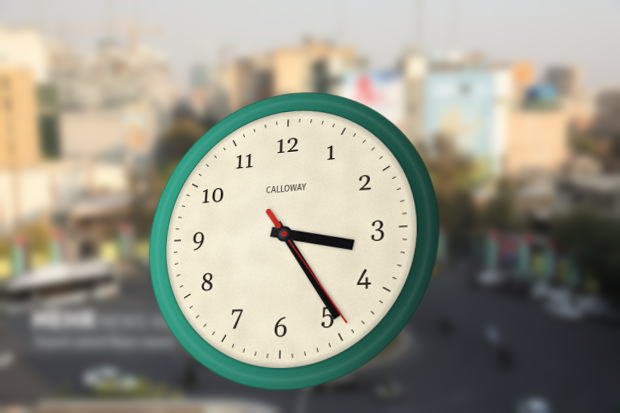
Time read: 3:24:24
